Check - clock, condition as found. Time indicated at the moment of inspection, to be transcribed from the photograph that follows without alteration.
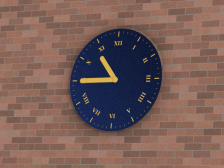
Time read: 10:45
